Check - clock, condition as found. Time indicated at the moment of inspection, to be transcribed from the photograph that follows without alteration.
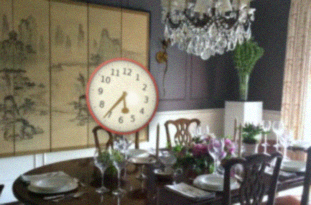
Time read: 5:36
